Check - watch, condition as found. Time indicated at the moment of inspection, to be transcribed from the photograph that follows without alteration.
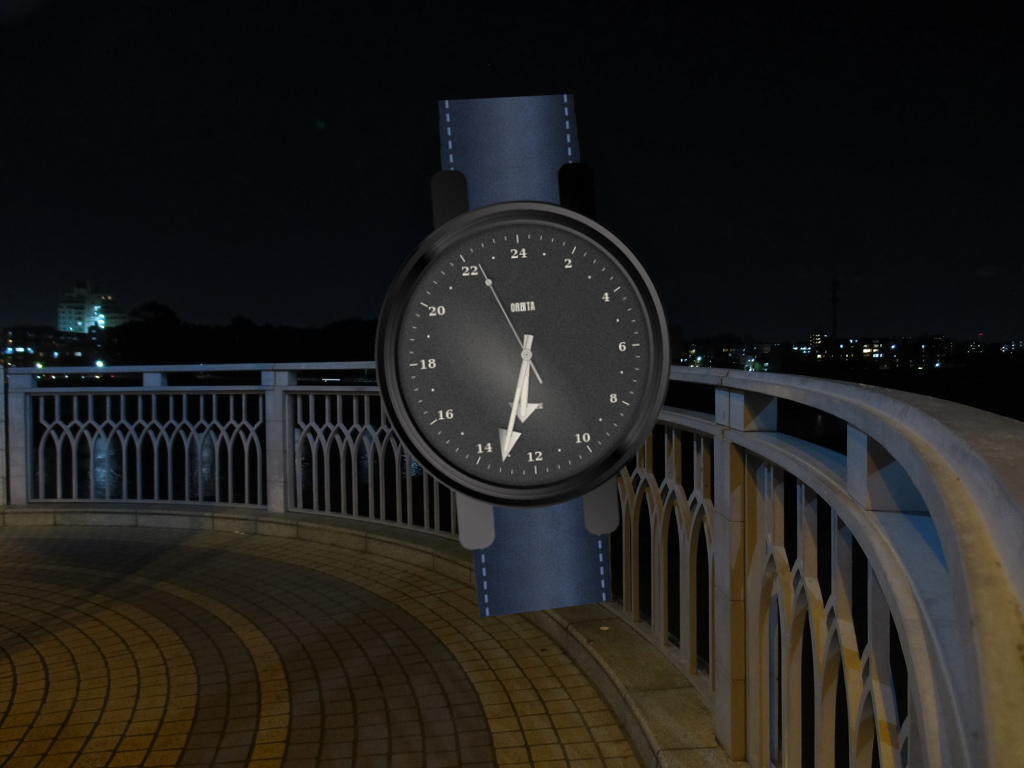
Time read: 12:32:56
